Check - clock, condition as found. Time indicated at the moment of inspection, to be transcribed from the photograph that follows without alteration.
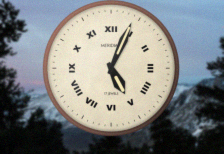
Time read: 5:04
